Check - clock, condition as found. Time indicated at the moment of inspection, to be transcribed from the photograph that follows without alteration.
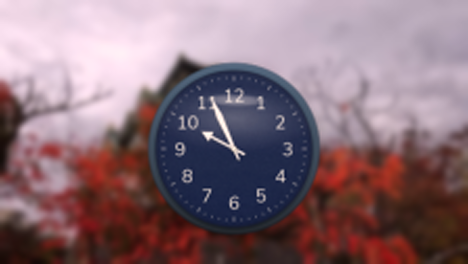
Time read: 9:56
